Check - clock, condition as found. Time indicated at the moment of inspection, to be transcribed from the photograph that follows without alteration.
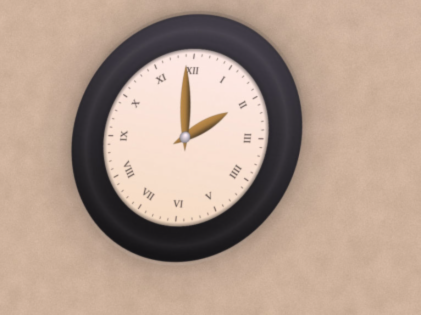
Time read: 1:59
